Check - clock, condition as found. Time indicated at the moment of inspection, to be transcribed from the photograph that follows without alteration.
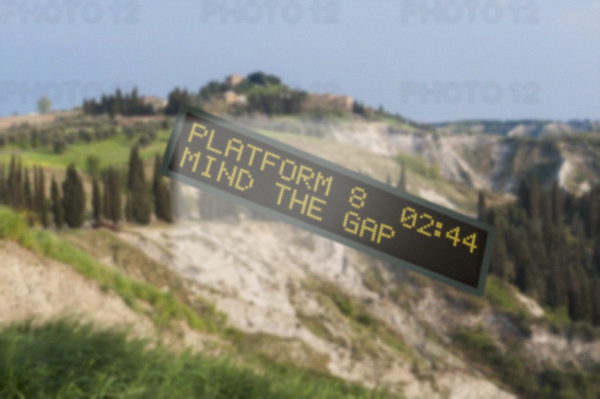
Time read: 2:44
